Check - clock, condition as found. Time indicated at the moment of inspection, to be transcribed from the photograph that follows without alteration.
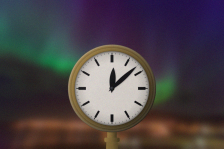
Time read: 12:08
